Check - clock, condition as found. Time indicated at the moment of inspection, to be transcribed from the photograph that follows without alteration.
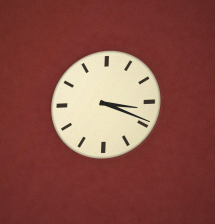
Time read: 3:19
